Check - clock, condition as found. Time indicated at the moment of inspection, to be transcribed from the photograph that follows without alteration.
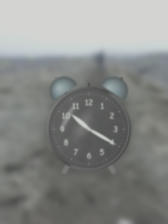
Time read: 10:20
